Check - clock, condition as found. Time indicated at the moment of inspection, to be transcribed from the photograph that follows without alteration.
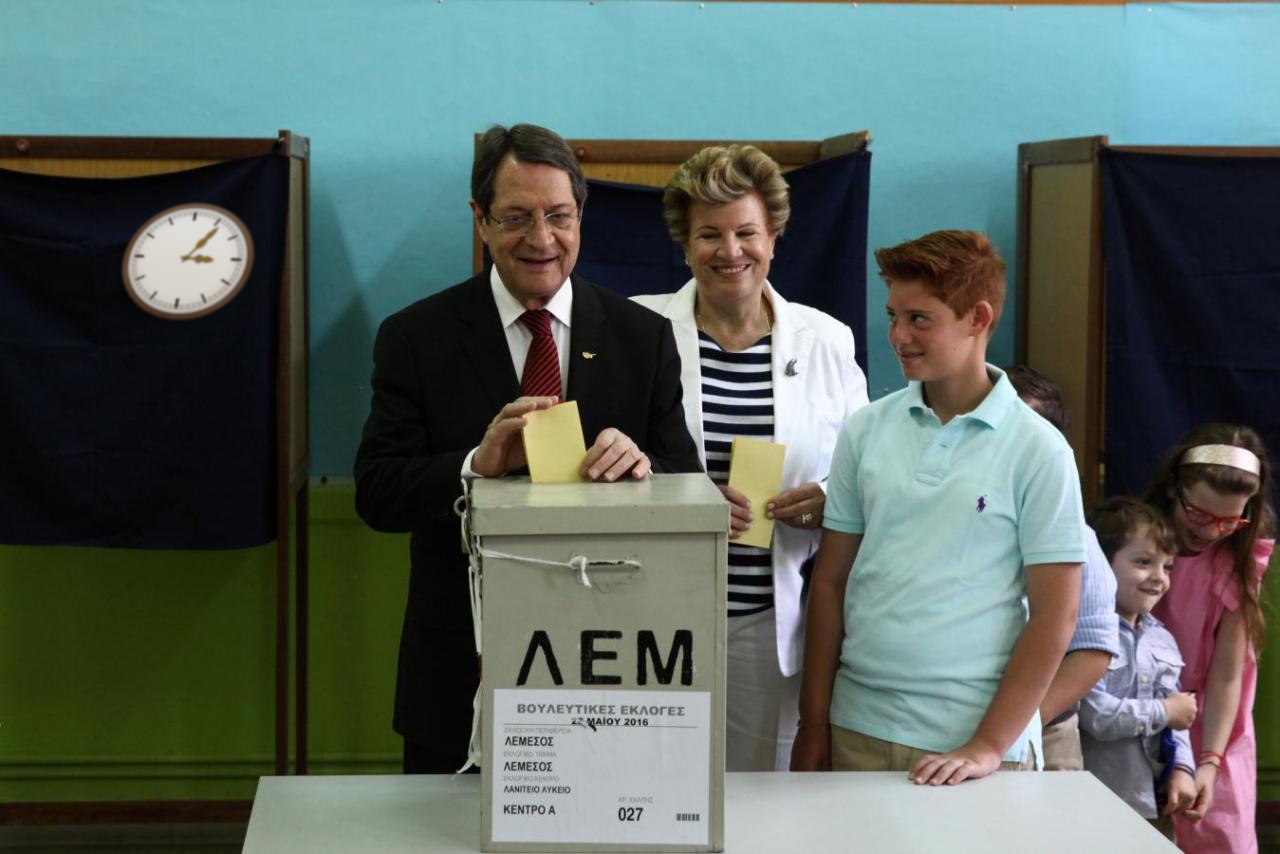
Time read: 3:06
